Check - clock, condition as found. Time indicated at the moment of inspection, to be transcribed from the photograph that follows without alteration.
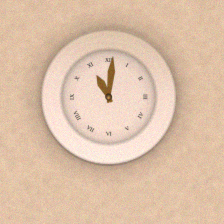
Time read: 11:01
